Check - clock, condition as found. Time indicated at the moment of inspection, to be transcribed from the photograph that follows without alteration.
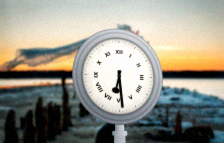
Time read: 6:29
